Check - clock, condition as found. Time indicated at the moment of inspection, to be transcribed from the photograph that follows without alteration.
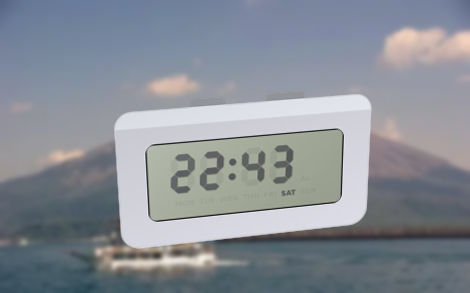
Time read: 22:43
